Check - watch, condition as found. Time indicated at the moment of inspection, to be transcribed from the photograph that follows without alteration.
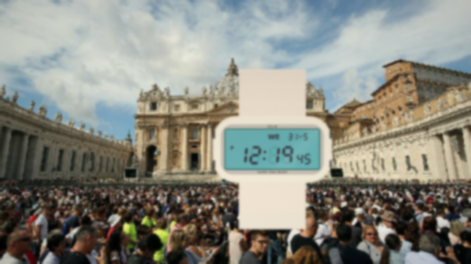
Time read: 12:19
